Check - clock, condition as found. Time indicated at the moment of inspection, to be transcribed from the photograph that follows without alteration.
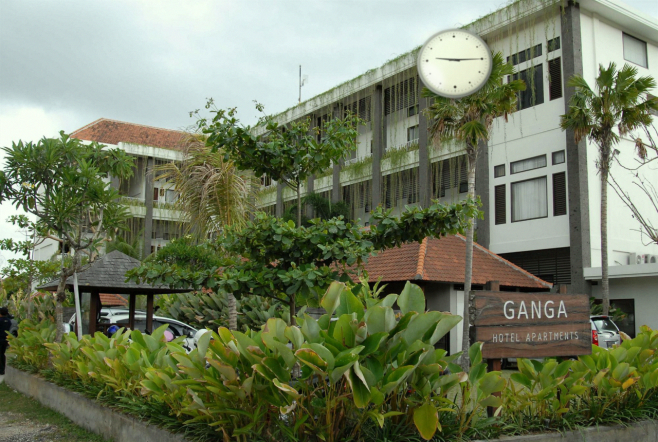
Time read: 9:15
